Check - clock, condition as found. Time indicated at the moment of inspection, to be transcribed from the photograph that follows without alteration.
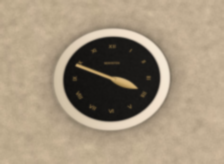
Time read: 3:49
